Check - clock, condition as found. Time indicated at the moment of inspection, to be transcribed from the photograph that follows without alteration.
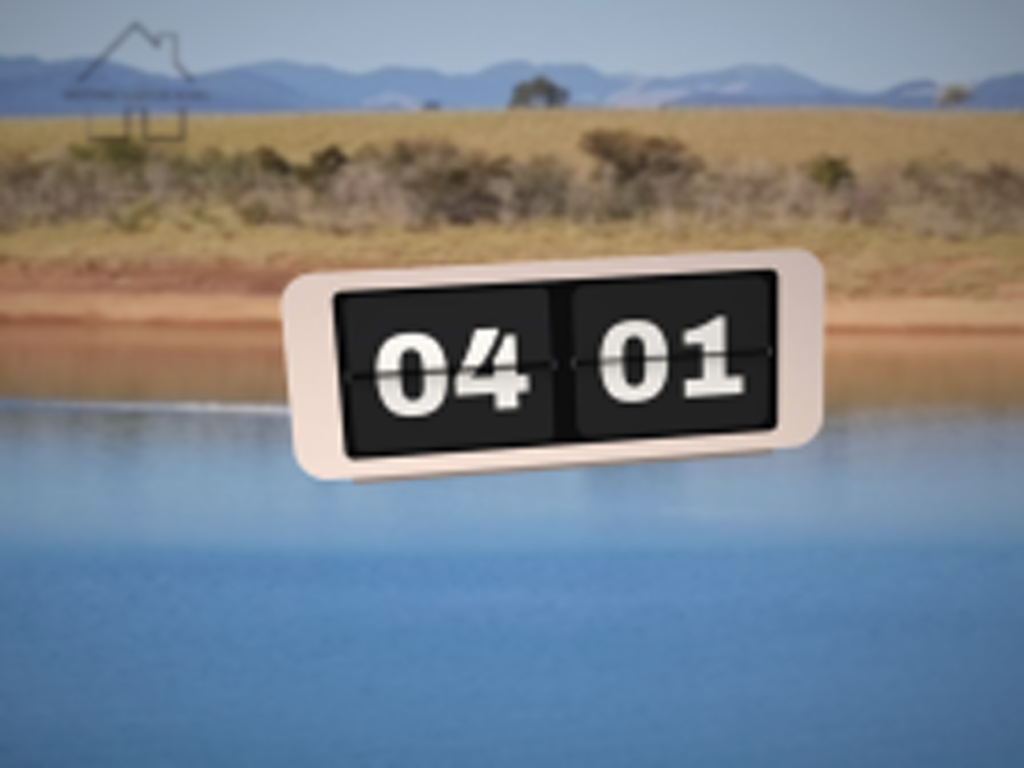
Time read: 4:01
